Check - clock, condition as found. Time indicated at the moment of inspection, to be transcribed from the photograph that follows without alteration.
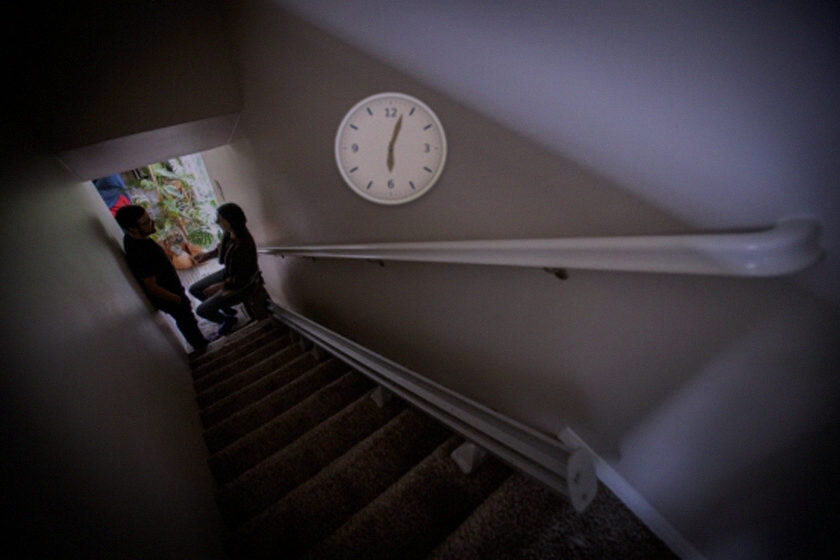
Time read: 6:03
